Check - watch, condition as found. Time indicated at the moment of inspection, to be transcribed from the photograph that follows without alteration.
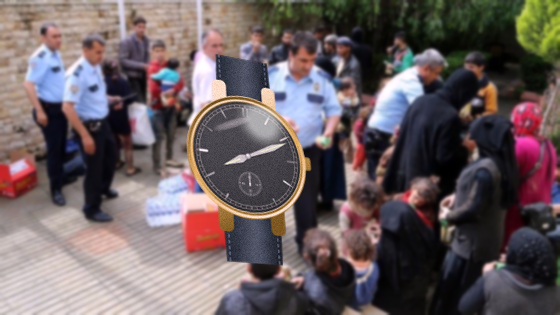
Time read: 8:11
